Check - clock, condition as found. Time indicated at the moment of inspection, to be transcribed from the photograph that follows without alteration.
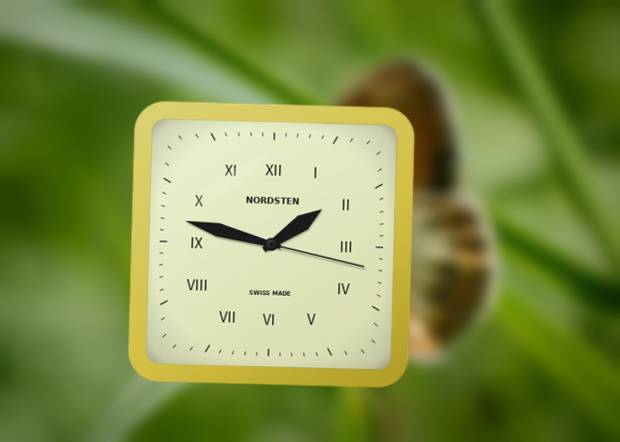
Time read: 1:47:17
